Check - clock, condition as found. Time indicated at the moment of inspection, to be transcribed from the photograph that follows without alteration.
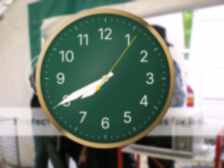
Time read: 7:40:06
